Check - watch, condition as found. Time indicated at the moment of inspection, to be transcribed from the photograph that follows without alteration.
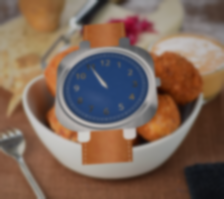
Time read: 10:55
